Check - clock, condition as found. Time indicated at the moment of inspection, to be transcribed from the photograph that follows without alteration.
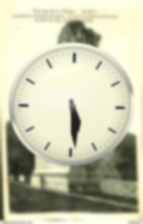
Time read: 5:29
